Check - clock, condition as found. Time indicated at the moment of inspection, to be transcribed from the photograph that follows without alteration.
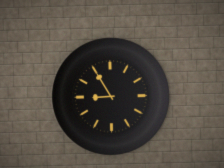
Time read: 8:55
